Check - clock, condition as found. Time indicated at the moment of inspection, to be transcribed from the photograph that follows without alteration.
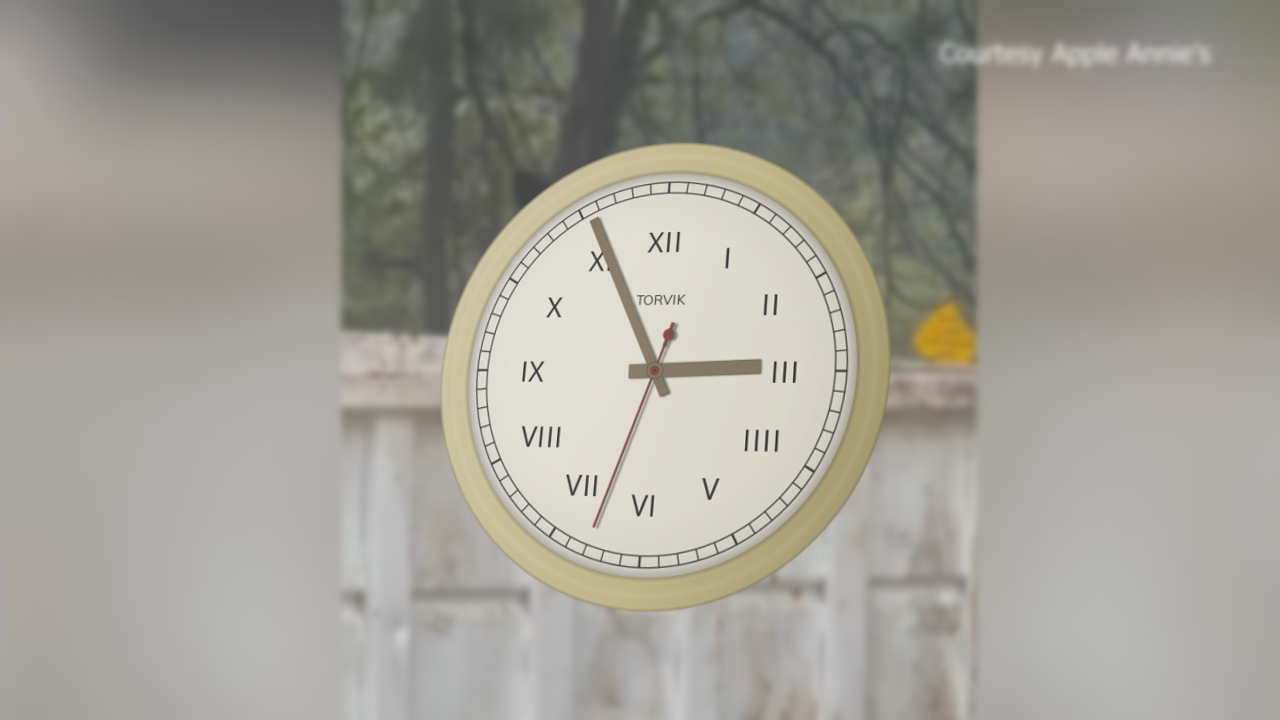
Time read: 2:55:33
